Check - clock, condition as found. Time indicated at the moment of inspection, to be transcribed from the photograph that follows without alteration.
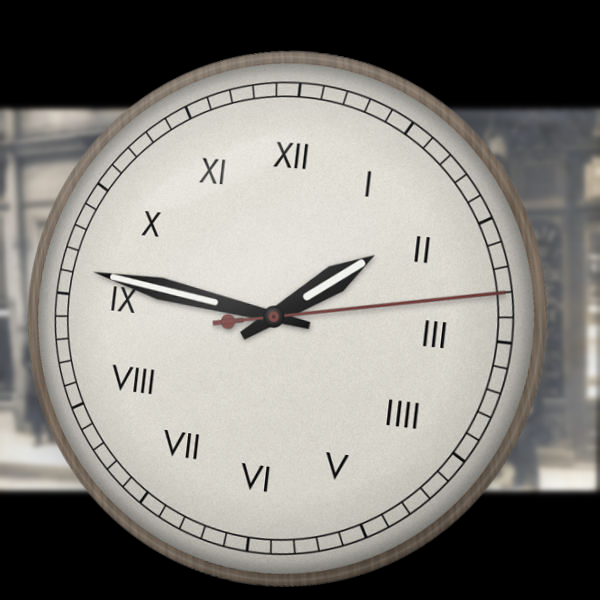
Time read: 1:46:13
